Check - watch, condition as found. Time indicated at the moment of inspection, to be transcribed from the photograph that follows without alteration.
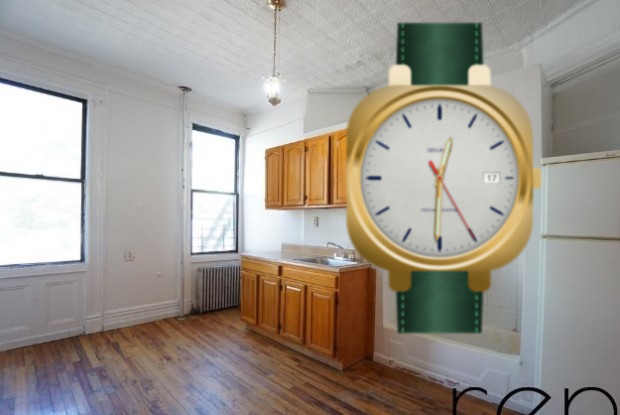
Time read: 12:30:25
